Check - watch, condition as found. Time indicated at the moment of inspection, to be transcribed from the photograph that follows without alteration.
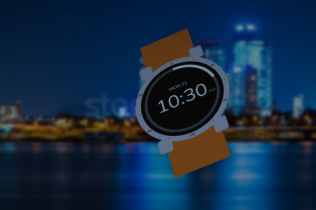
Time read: 10:30
